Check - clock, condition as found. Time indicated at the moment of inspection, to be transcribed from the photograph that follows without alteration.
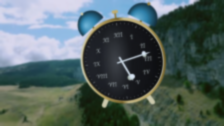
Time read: 5:13
